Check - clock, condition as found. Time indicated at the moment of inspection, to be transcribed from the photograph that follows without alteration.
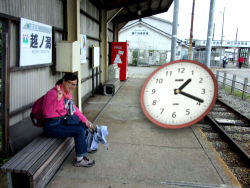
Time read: 1:19
